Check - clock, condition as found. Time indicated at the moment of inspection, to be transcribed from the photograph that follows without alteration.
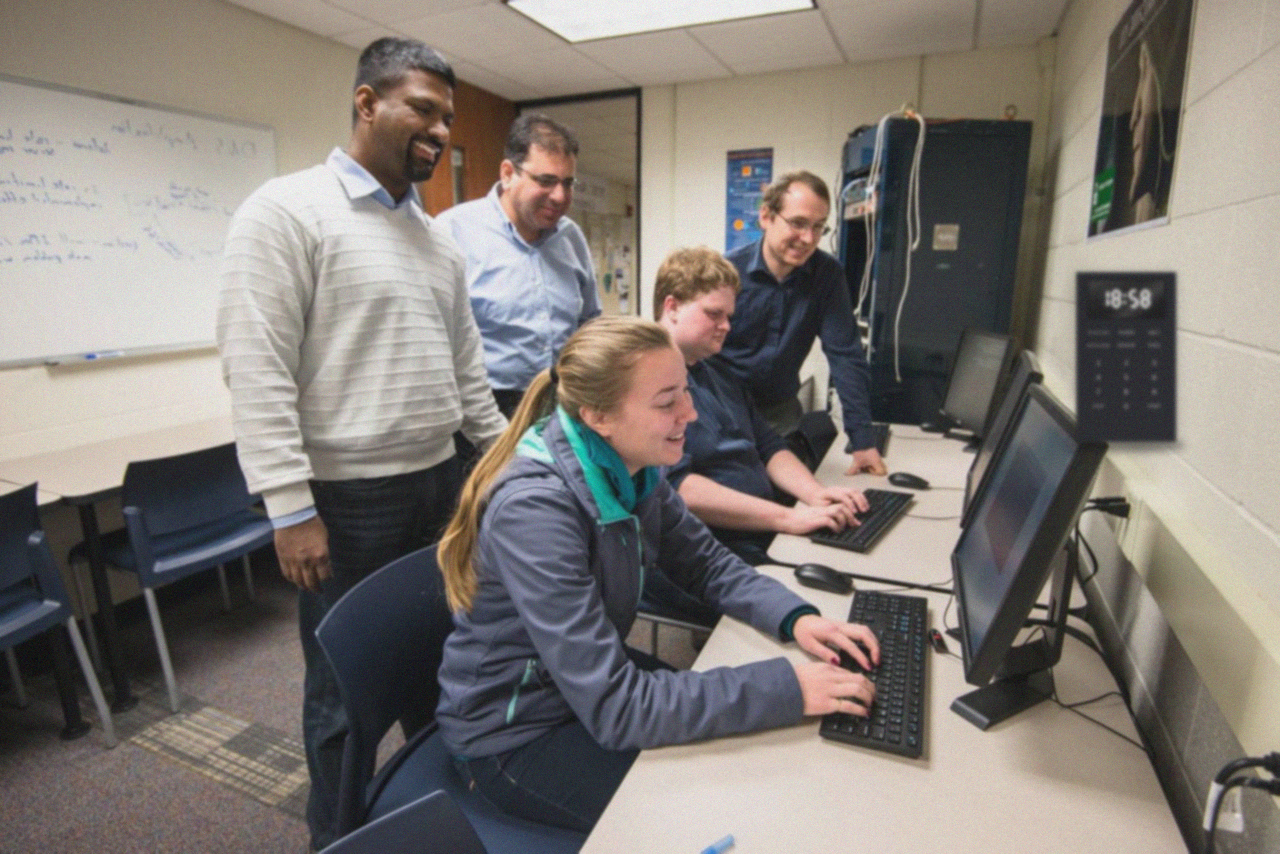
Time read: 18:58
